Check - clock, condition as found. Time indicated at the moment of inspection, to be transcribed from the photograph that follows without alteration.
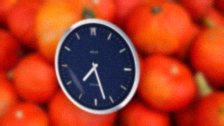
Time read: 7:27
